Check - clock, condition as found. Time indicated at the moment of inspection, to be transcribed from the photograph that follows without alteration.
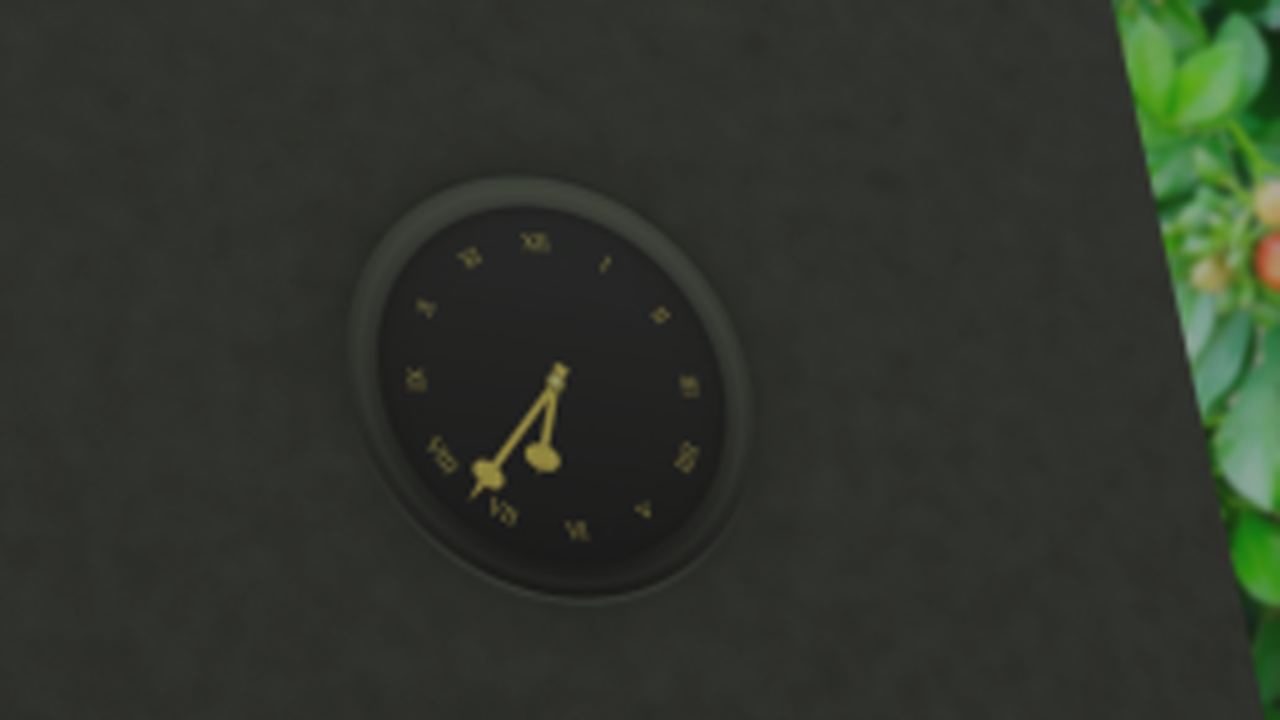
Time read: 6:37
